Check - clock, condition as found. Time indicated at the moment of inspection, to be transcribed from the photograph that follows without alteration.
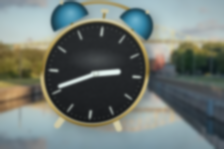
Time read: 2:41
